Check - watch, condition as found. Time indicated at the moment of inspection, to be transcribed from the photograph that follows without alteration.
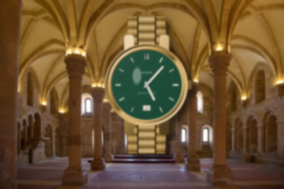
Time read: 5:07
